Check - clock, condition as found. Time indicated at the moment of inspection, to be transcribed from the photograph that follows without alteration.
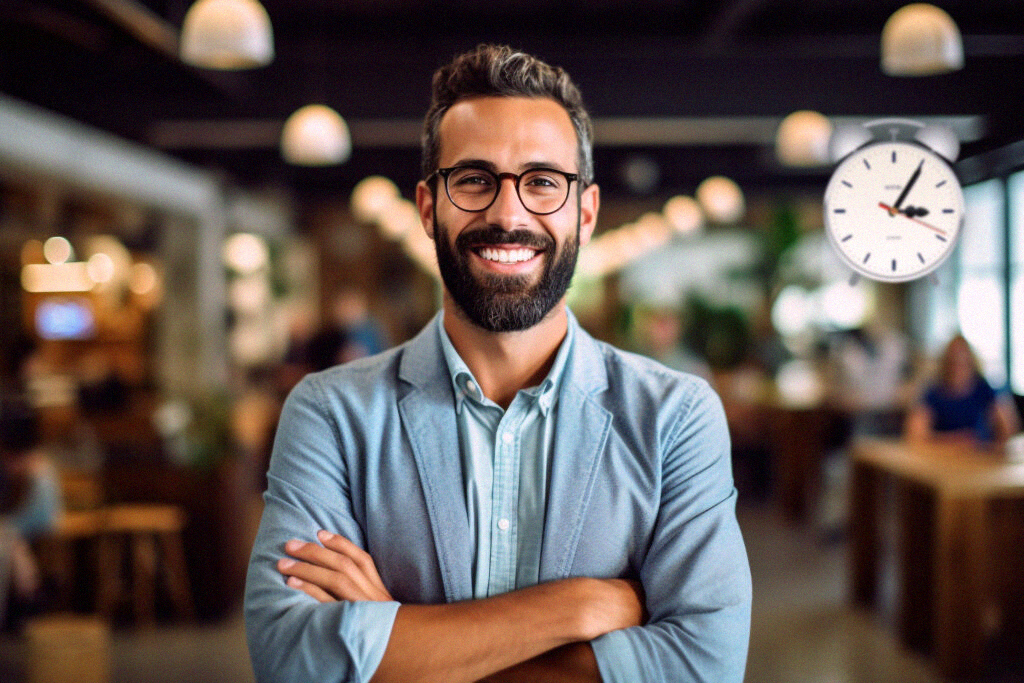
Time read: 3:05:19
